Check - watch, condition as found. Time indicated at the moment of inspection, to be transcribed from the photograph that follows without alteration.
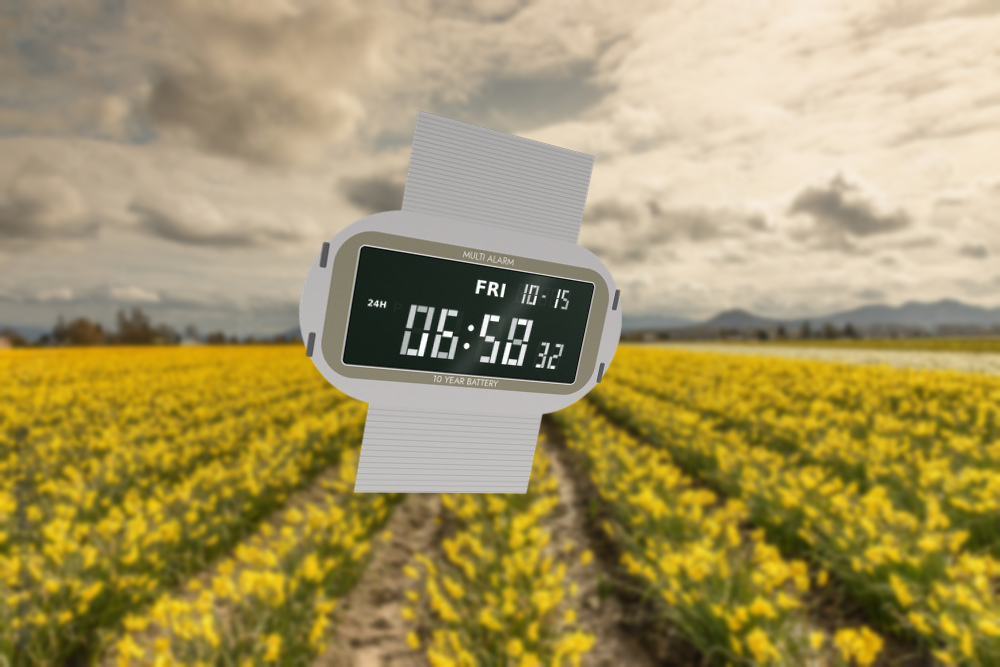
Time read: 6:58:32
